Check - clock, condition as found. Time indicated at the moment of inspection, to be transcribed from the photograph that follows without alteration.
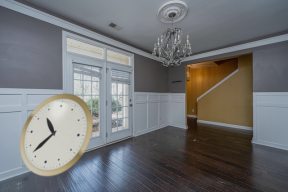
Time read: 10:37
